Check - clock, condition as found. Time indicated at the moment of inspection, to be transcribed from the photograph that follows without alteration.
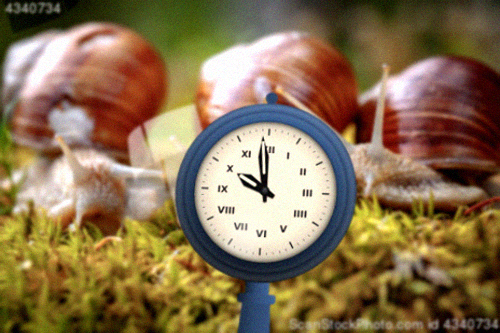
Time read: 9:59
